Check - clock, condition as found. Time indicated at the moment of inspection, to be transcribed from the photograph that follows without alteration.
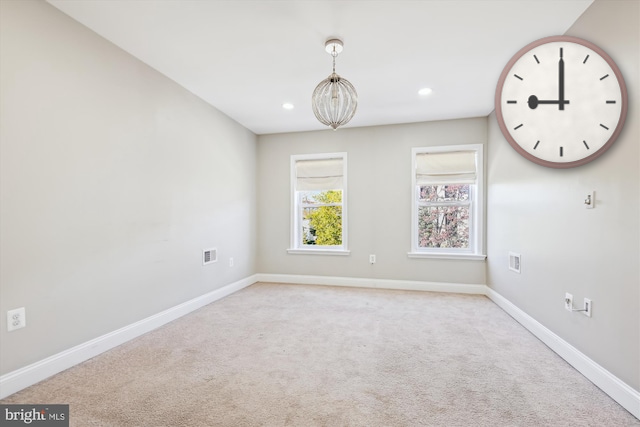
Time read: 9:00
